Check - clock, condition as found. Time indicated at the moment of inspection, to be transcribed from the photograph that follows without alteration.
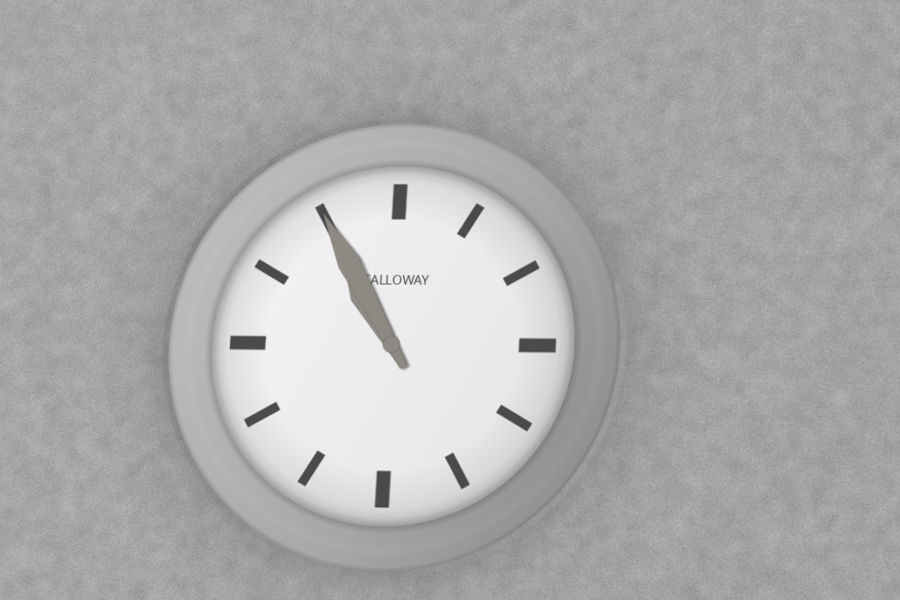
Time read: 10:55
